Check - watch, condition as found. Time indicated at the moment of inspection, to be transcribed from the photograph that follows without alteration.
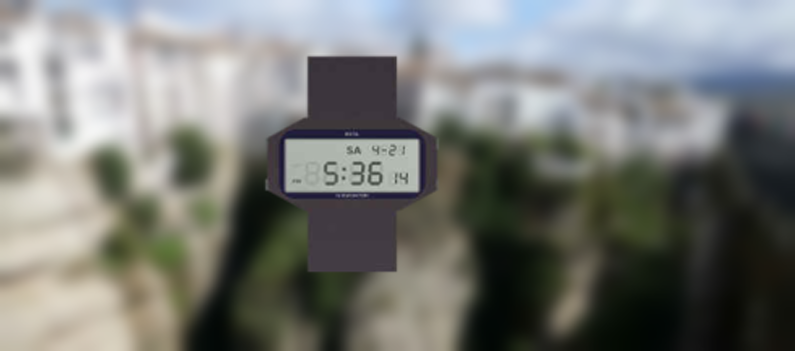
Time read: 5:36:14
